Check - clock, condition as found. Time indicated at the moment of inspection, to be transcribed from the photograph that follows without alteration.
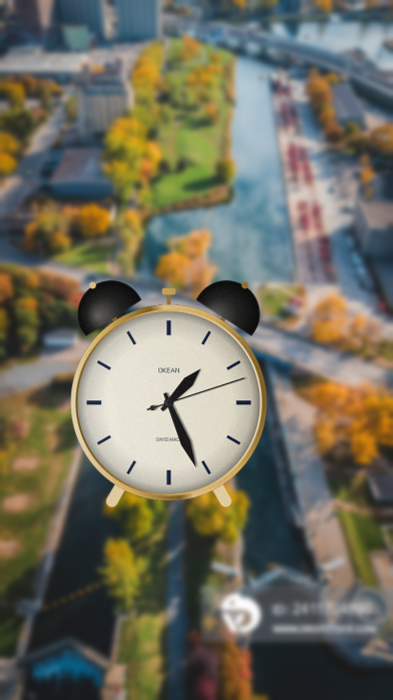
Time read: 1:26:12
